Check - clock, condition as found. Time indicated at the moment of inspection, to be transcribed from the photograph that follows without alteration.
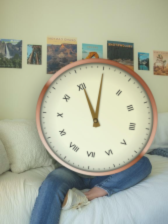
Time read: 12:05
